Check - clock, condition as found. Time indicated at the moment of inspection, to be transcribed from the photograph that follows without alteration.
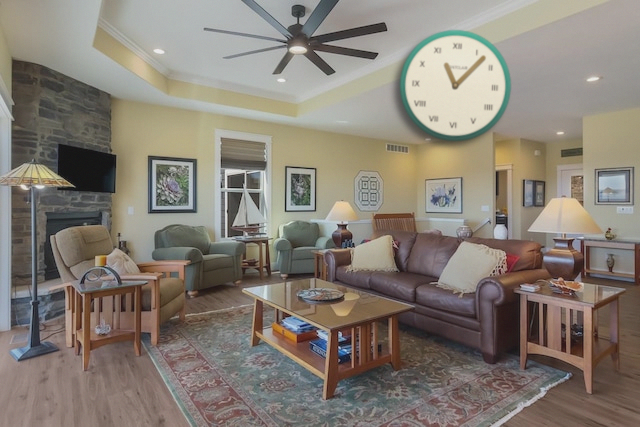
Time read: 11:07
